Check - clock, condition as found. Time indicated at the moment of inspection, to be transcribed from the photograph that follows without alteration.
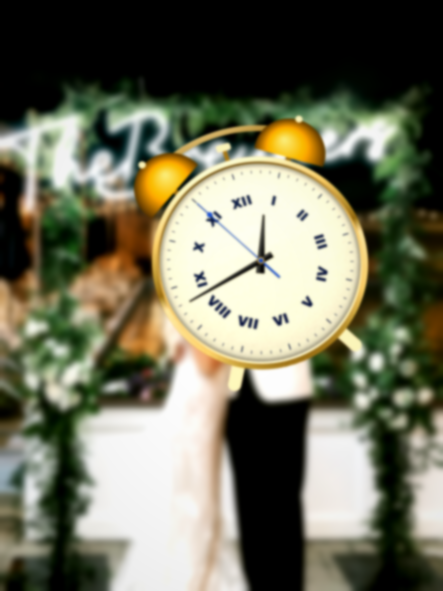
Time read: 12:42:55
